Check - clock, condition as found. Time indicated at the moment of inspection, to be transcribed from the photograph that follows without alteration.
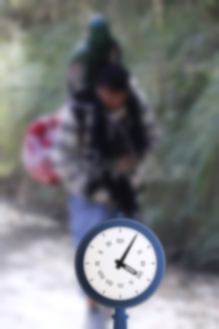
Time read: 4:05
